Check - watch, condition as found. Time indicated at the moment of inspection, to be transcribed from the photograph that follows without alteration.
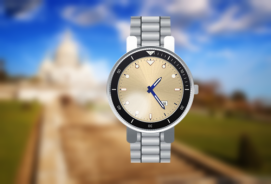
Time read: 1:24
